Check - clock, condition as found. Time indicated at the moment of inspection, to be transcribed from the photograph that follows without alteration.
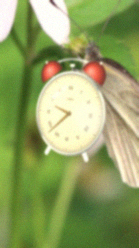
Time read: 9:38
